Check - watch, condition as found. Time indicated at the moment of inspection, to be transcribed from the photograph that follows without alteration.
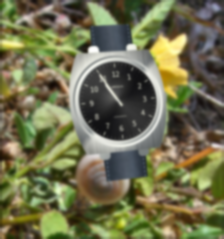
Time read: 10:55
